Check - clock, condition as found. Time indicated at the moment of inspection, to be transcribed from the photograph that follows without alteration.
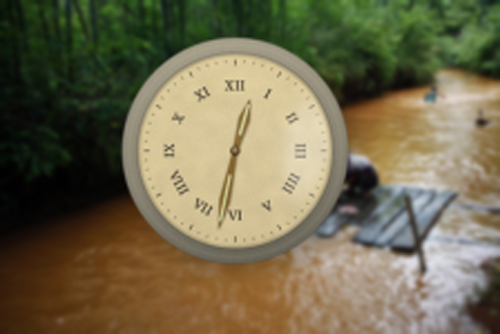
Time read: 12:32
